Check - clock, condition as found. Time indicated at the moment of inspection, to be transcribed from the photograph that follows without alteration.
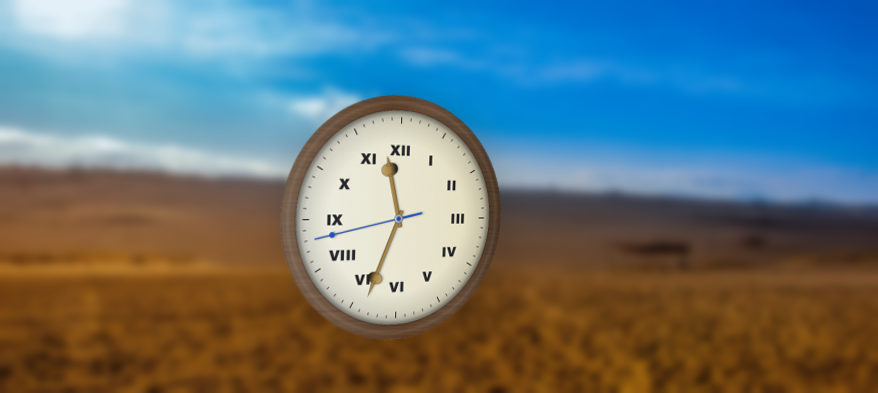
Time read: 11:33:43
